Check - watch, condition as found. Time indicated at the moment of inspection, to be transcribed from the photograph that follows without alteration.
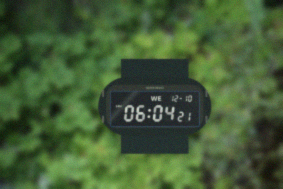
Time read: 6:04:21
